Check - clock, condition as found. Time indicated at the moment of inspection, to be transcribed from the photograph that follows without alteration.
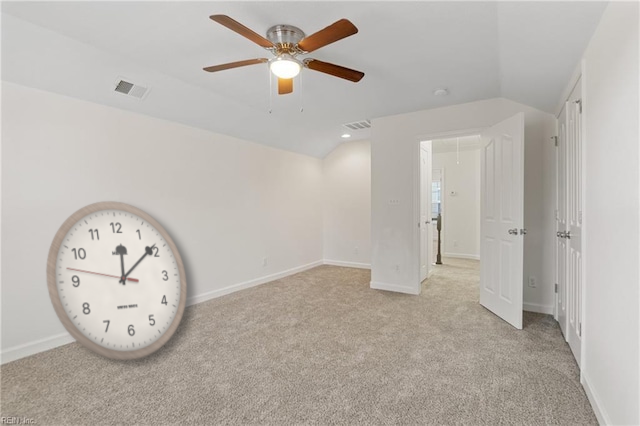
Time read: 12:08:47
